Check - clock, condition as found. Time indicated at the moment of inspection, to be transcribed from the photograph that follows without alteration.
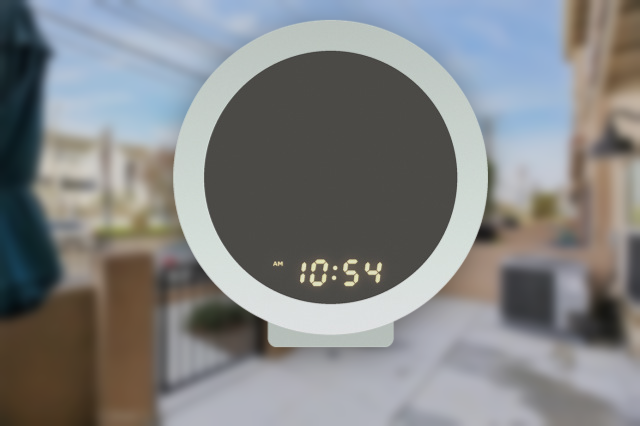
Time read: 10:54
